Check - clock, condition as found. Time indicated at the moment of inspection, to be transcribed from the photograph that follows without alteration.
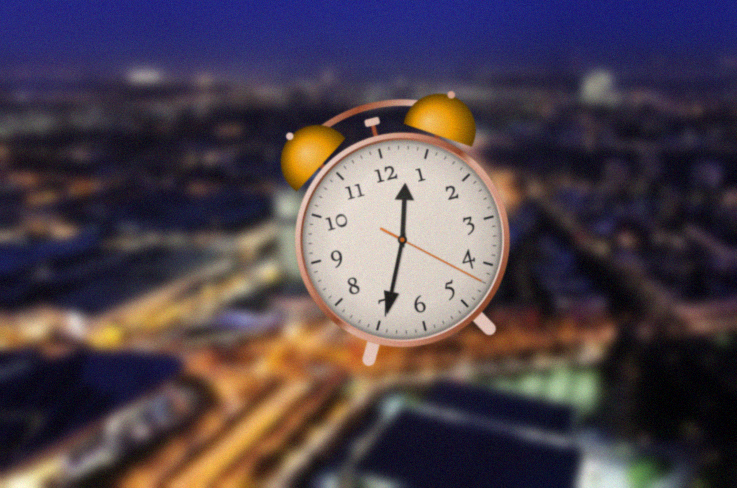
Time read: 12:34:22
